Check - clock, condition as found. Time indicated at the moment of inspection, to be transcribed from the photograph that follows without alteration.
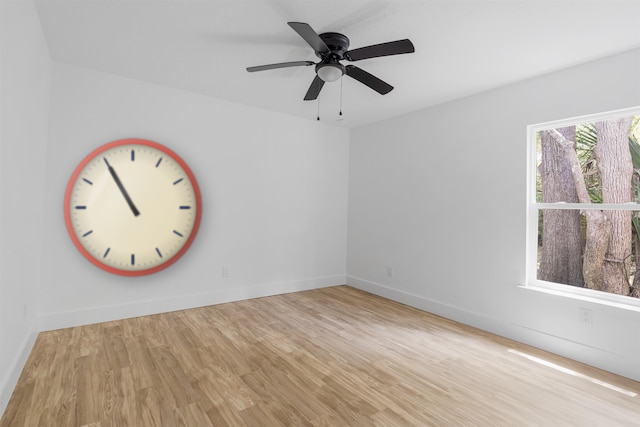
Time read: 10:55
